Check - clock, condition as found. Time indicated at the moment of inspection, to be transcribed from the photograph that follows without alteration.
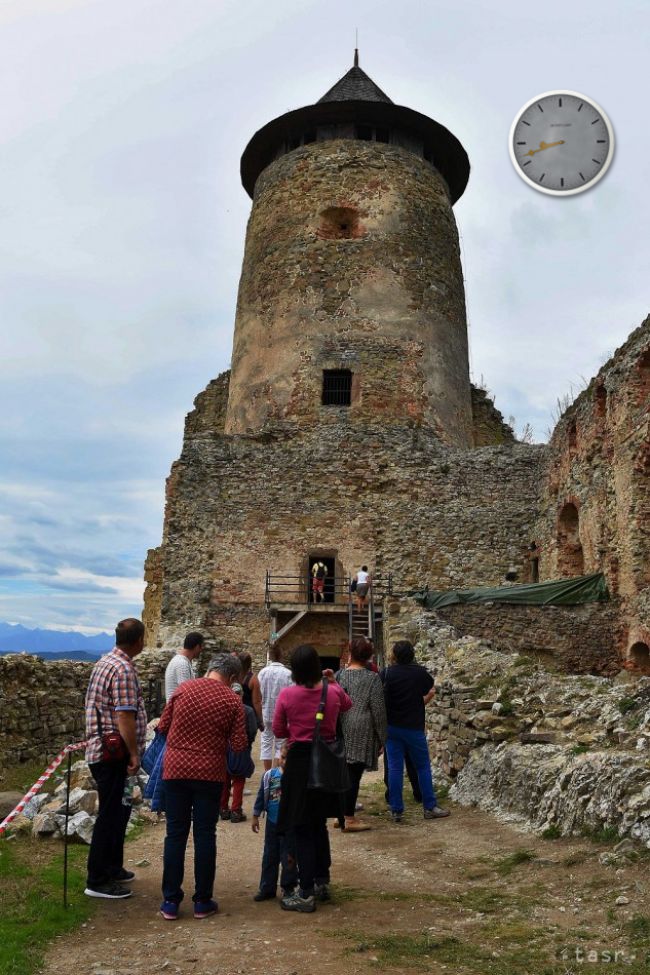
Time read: 8:42
